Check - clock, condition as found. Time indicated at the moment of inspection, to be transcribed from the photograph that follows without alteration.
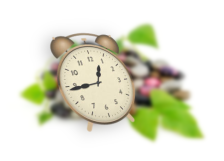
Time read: 12:44
